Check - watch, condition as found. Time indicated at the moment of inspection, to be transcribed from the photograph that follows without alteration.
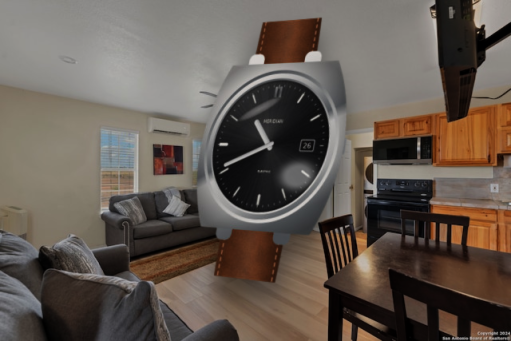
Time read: 10:41
